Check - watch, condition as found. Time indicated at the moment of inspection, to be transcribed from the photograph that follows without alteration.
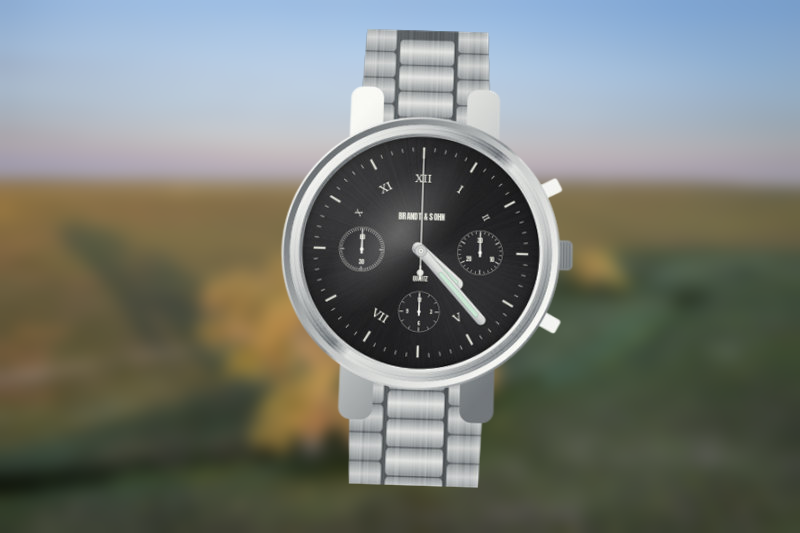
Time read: 4:23
